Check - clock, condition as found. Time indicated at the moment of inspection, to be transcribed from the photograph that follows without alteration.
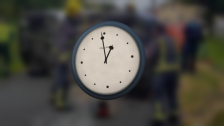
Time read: 12:59
